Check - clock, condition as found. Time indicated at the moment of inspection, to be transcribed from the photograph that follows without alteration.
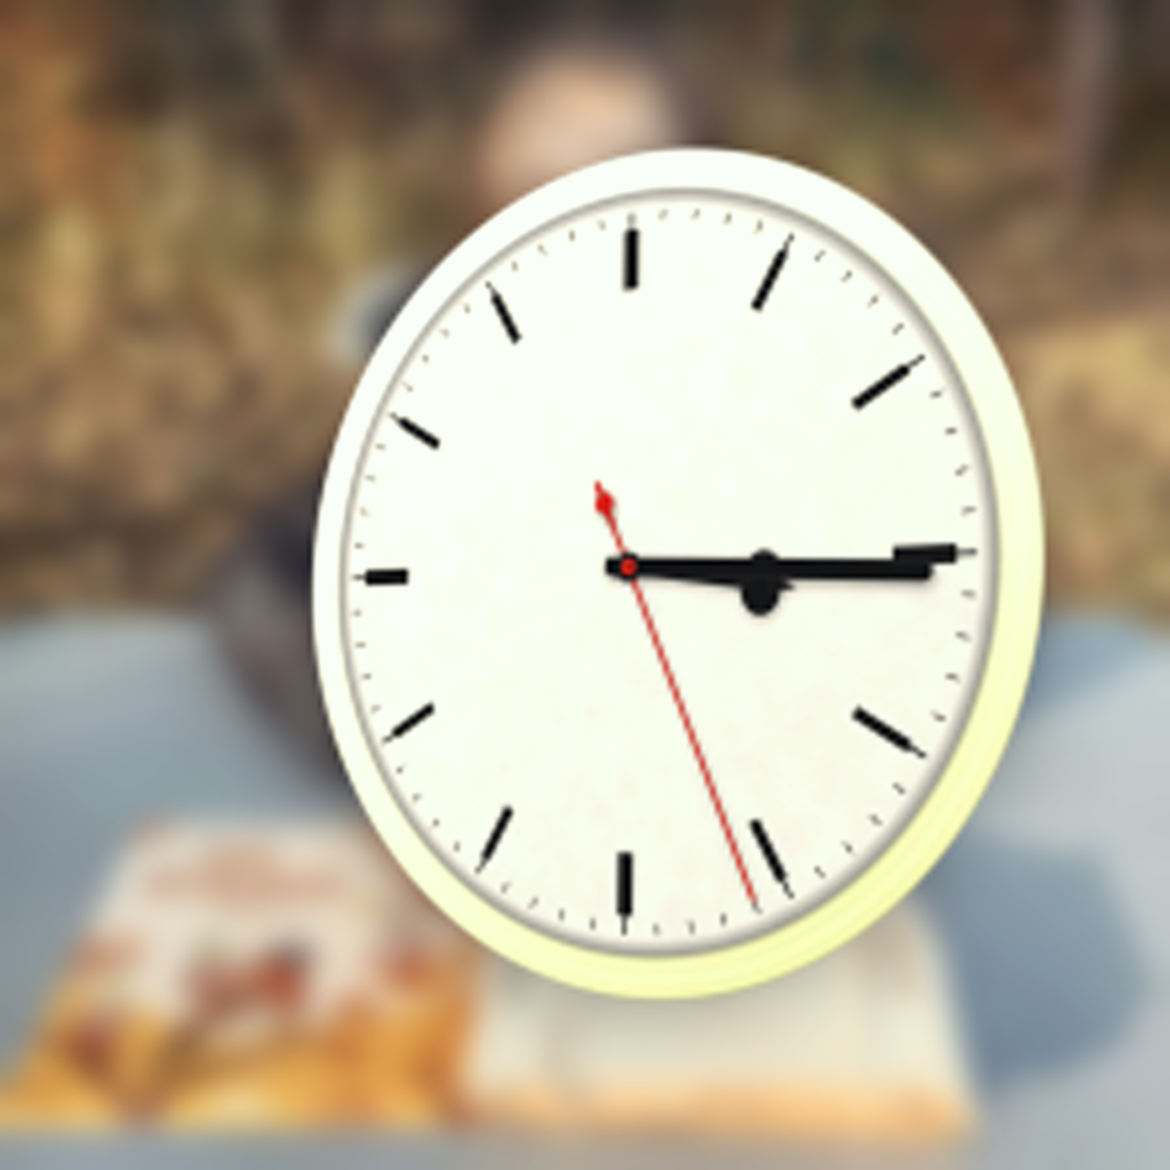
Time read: 3:15:26
